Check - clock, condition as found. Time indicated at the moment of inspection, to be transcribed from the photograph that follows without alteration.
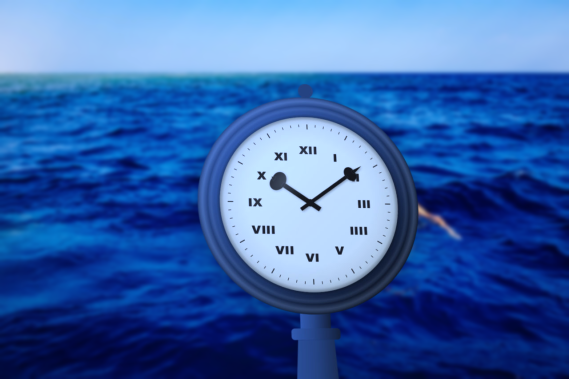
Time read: 10:09
